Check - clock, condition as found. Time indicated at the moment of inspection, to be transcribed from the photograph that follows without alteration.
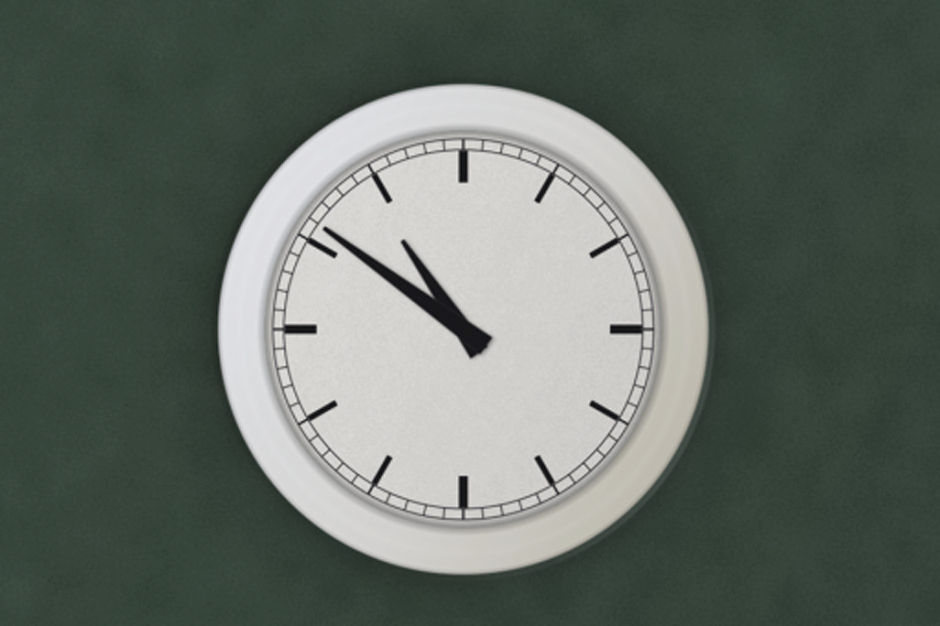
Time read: 10:51
